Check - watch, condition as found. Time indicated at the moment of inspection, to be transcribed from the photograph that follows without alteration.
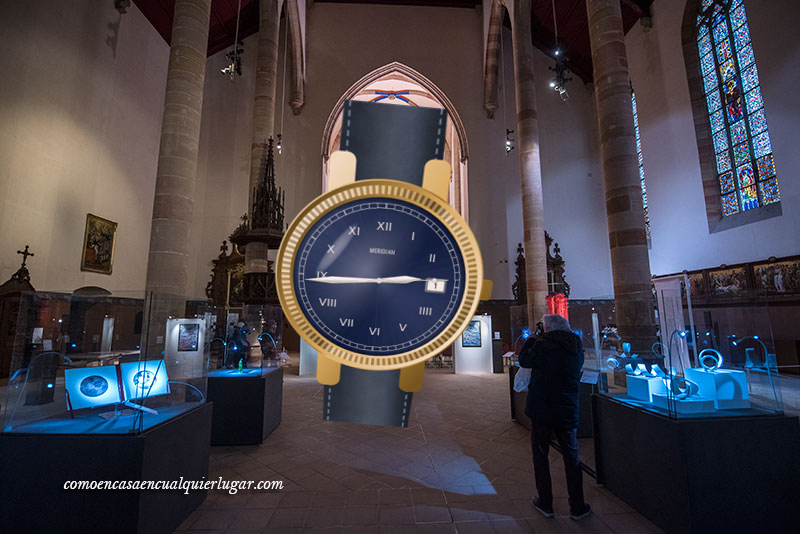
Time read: 2:44:14
